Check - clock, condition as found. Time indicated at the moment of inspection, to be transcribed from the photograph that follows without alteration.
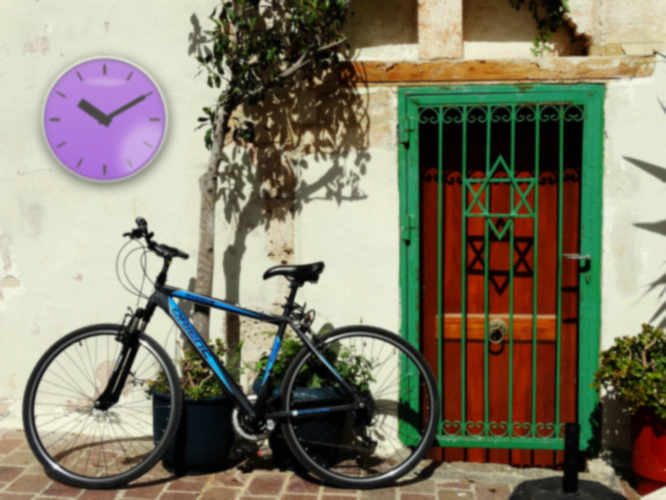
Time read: 10:10
